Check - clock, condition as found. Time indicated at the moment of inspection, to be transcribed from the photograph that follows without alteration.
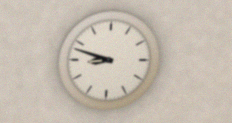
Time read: 8:48
